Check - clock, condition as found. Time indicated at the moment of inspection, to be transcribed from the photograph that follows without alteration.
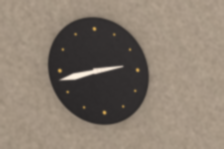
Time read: 2:43
